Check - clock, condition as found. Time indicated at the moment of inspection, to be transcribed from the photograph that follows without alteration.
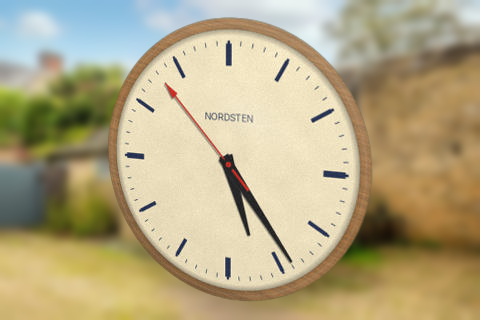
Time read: 5:23:53
